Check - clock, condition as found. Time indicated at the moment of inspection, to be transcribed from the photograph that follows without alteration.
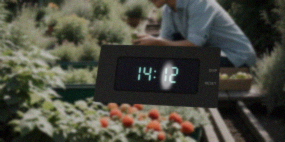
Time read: 14:12
